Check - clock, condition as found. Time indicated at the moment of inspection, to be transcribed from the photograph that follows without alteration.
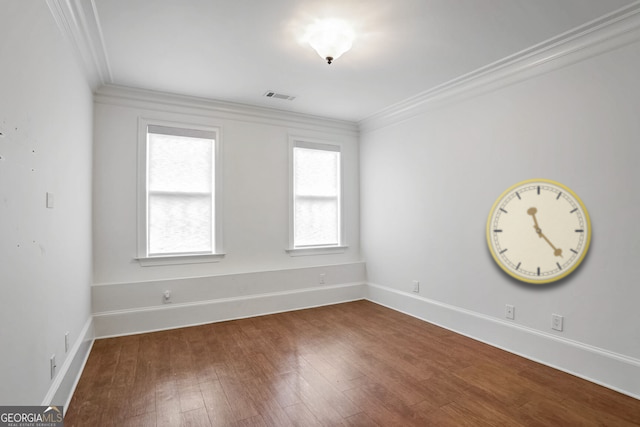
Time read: 11:23
